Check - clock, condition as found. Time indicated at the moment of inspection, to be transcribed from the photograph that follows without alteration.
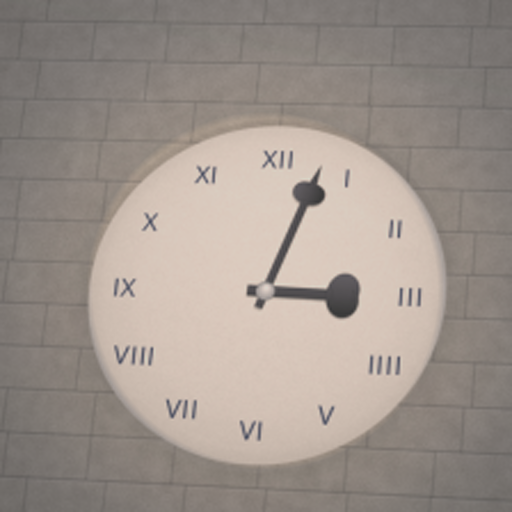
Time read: 3:03
